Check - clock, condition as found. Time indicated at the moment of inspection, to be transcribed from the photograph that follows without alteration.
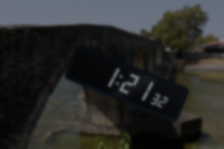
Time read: 1:21
